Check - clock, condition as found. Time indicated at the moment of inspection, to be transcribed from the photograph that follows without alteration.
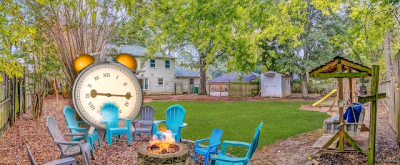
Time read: 9:16
